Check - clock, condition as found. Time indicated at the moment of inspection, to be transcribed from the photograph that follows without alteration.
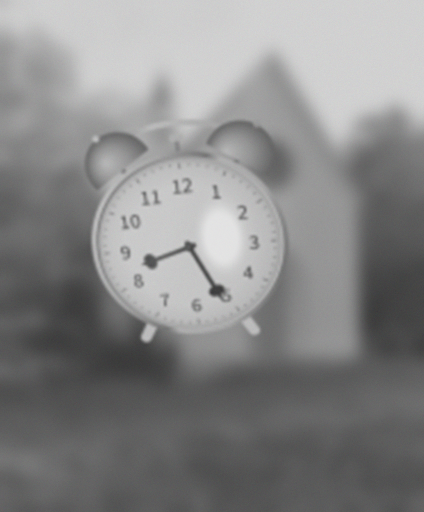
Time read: 8:26
